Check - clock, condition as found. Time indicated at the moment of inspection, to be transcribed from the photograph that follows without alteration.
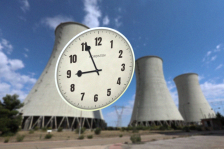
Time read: 8:56
